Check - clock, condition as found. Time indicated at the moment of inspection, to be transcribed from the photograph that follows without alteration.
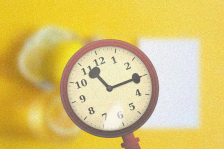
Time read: 11:15
